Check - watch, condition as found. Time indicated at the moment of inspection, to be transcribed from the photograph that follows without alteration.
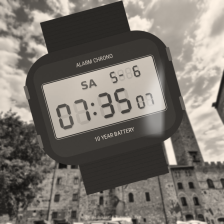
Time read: 7:35:07
